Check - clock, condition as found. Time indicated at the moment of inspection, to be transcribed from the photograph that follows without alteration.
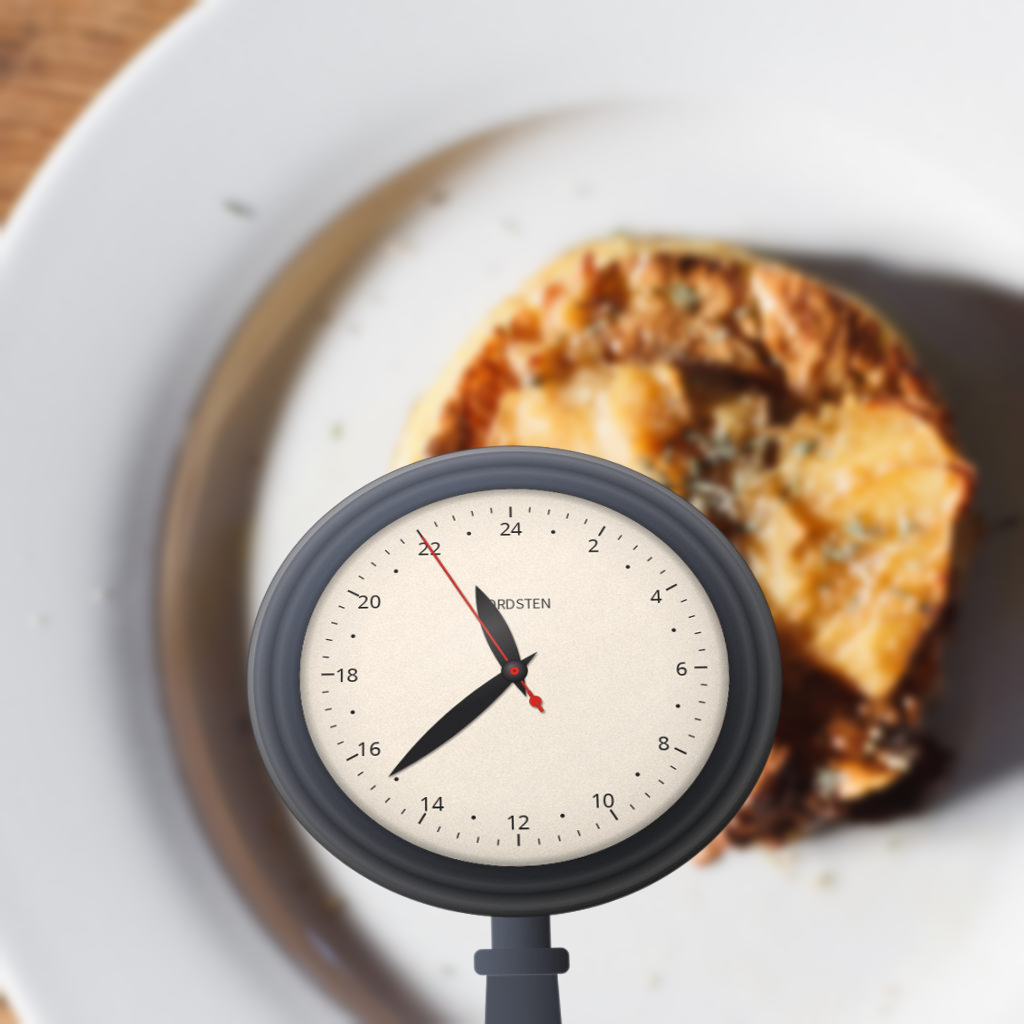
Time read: 22:37:55
